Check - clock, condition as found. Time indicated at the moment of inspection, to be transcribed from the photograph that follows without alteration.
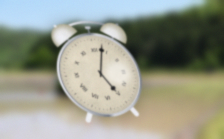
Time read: 5:03
